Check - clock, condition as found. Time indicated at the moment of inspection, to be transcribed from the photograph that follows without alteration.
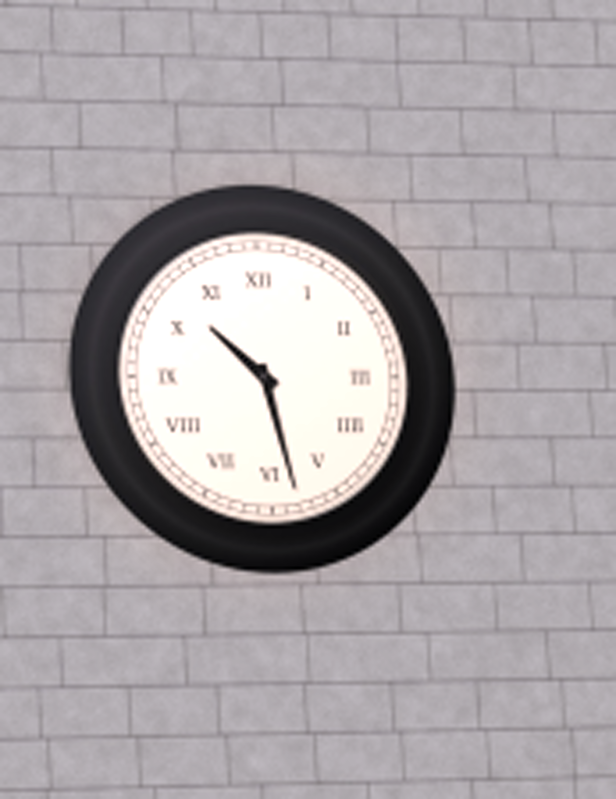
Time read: 10:28
